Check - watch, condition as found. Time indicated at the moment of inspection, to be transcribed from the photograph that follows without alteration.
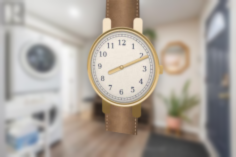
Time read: 8:11
